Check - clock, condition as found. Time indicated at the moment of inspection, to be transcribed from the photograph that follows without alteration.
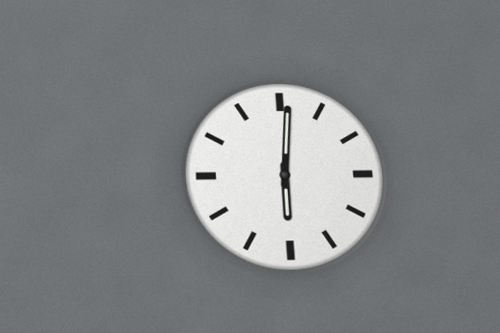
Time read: 6:01
